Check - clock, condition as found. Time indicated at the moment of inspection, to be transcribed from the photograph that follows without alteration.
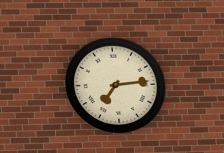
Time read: 7:14
